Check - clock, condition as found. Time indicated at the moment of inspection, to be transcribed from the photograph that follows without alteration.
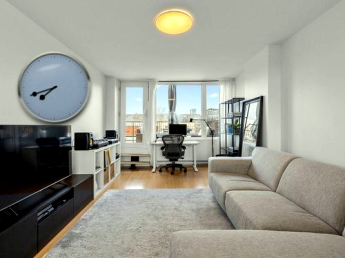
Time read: 7:42
